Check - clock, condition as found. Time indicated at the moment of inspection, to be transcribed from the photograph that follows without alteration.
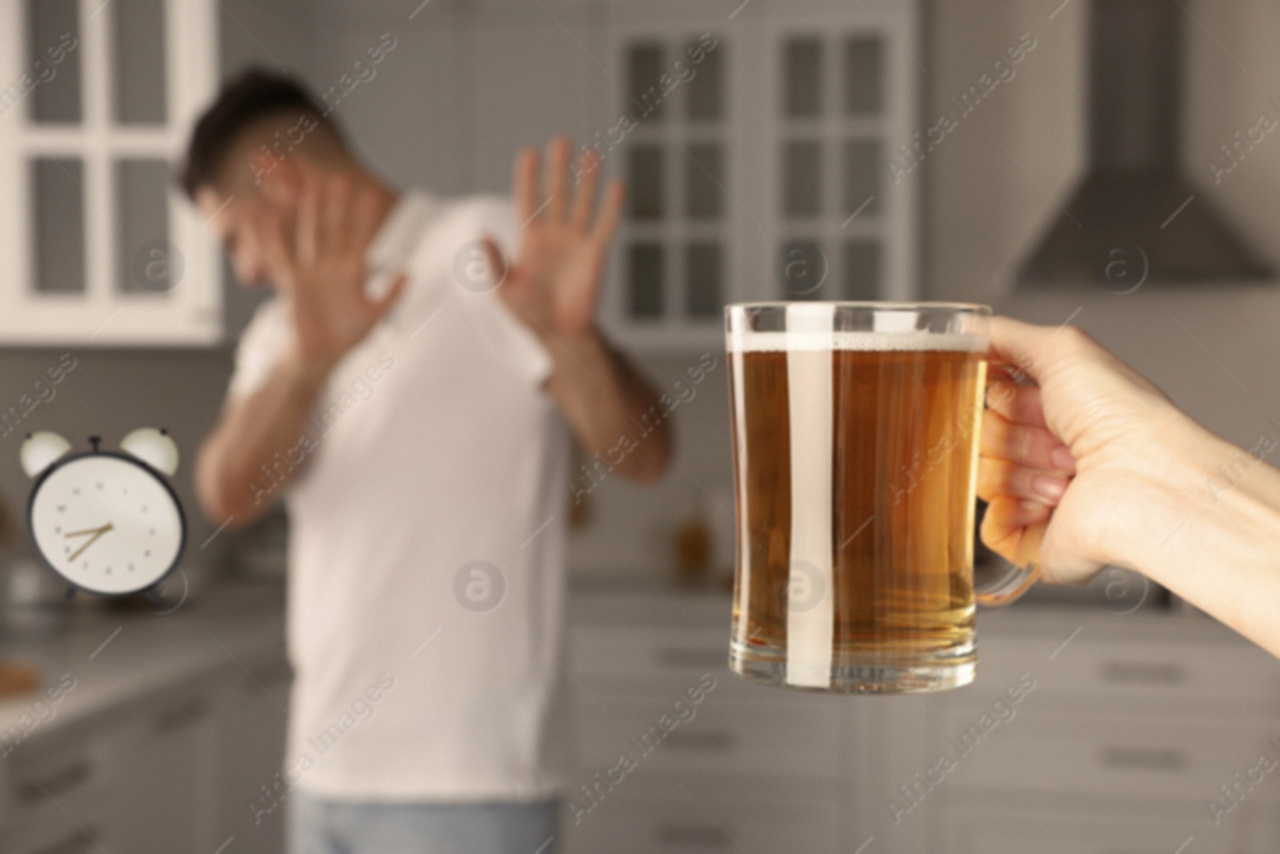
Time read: 8:38
